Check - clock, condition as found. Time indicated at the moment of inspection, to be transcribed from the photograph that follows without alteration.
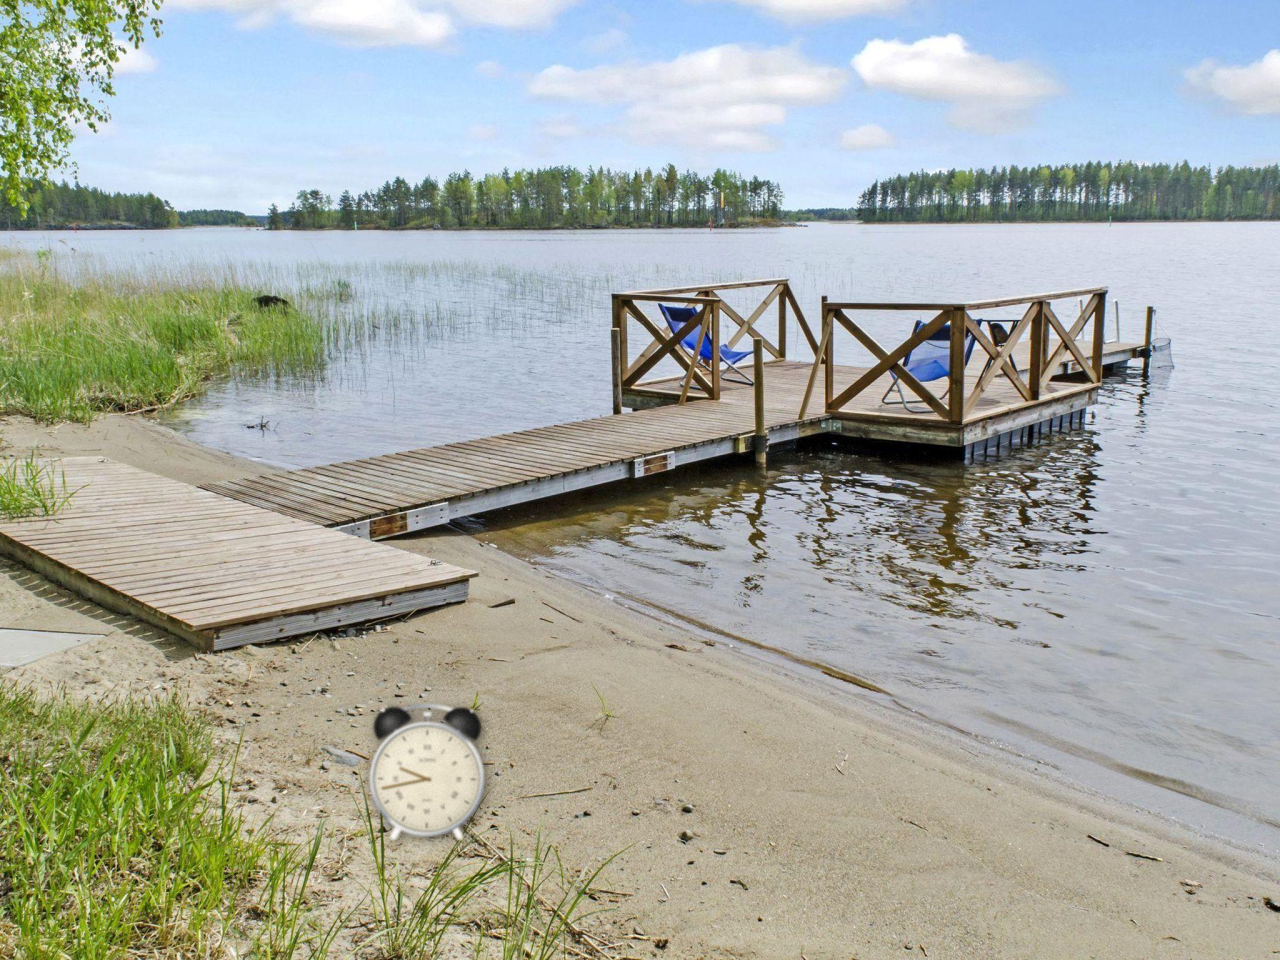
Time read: 9:43
